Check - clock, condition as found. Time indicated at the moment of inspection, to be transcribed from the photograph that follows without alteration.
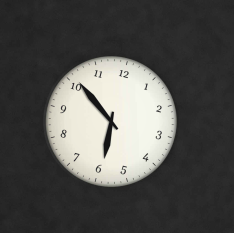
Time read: 5:51
